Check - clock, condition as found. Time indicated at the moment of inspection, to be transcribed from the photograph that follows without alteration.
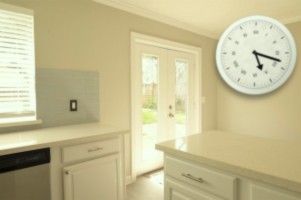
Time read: 5:18
